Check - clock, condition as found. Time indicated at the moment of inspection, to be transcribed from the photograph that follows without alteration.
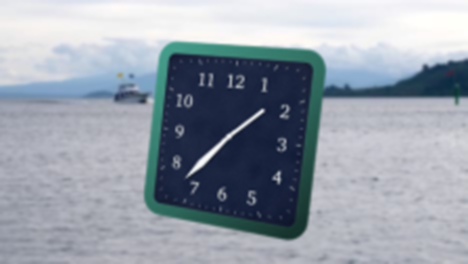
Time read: 1:37
